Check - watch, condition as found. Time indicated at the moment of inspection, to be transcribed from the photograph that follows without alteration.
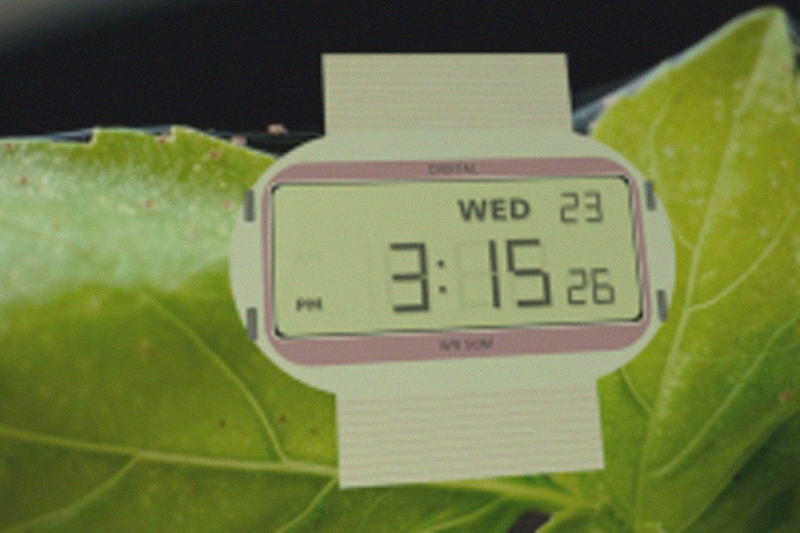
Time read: 3:15:26
